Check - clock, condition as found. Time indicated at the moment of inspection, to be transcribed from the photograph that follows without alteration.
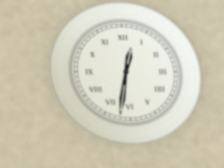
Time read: 12:32
